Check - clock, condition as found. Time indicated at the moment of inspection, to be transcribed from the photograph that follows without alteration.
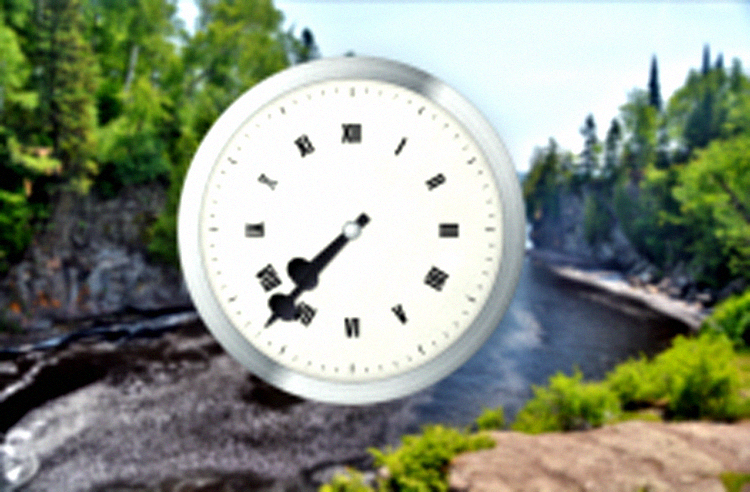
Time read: 7:37
